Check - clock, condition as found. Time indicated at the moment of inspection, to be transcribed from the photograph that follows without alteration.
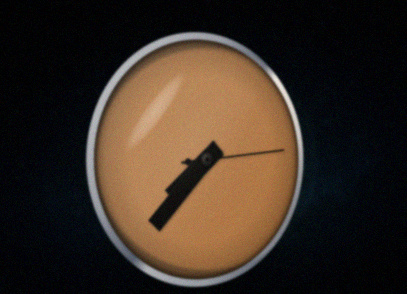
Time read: 7:37:14
